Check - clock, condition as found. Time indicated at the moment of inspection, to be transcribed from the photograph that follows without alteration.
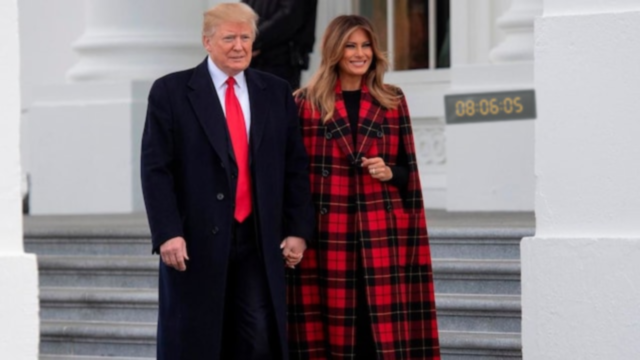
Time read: 8:06:05
